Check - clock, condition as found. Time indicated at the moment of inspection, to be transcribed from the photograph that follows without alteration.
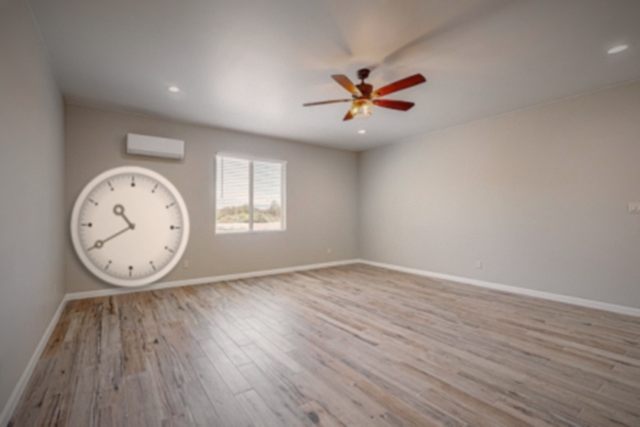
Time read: 10:40
